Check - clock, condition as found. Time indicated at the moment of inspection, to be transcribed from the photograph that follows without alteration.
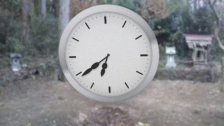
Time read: 6:39
